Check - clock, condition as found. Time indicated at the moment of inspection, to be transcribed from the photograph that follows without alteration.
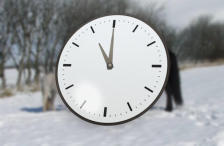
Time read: 11:00
